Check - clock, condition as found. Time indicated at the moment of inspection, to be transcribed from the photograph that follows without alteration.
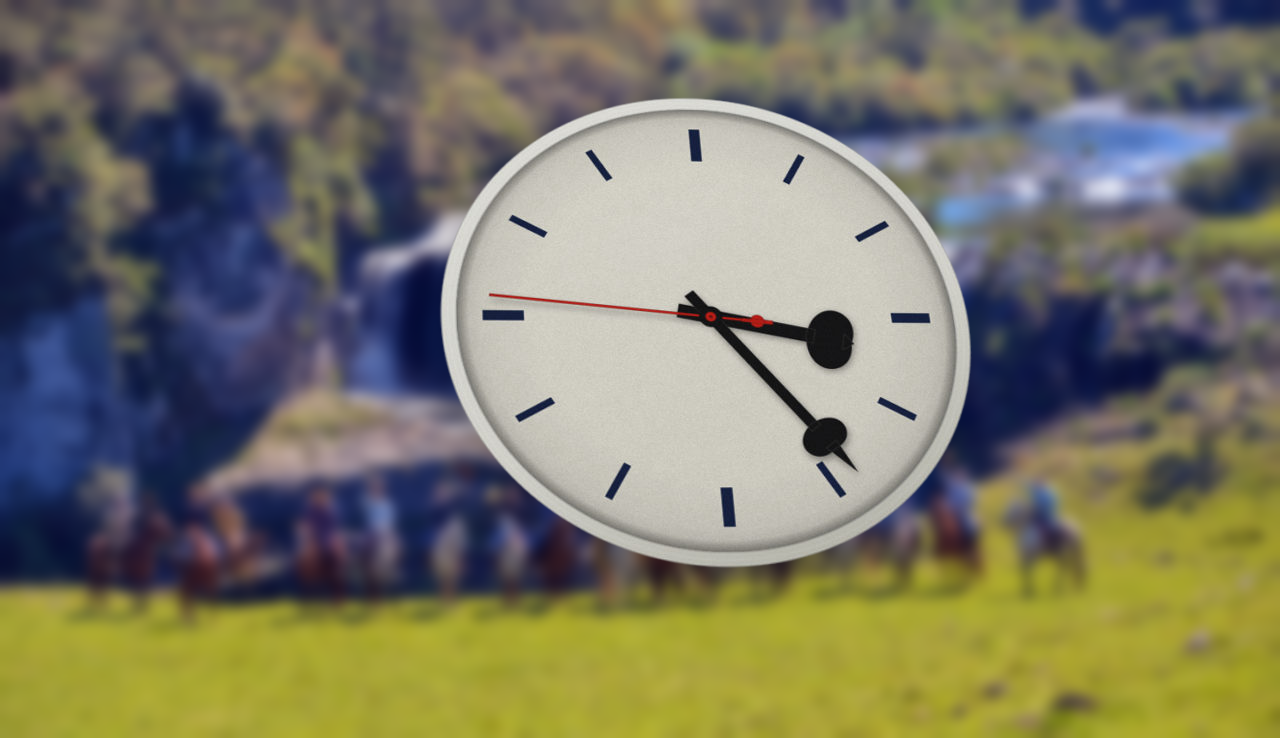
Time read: 3:23:46
